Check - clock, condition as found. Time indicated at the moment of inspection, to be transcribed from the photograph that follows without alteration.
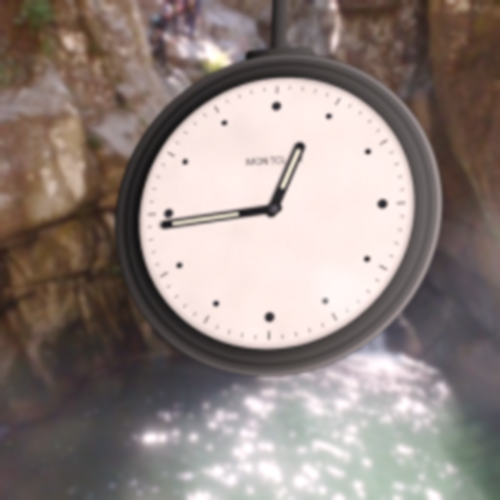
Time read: 12:44
